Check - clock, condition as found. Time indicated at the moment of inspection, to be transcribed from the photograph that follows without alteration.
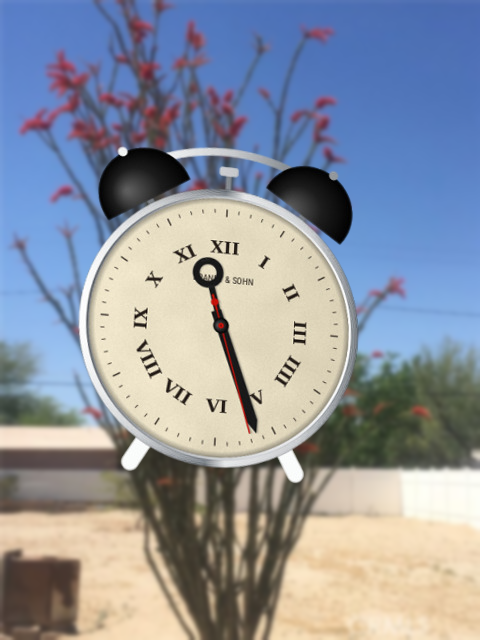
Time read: 11:26:27
